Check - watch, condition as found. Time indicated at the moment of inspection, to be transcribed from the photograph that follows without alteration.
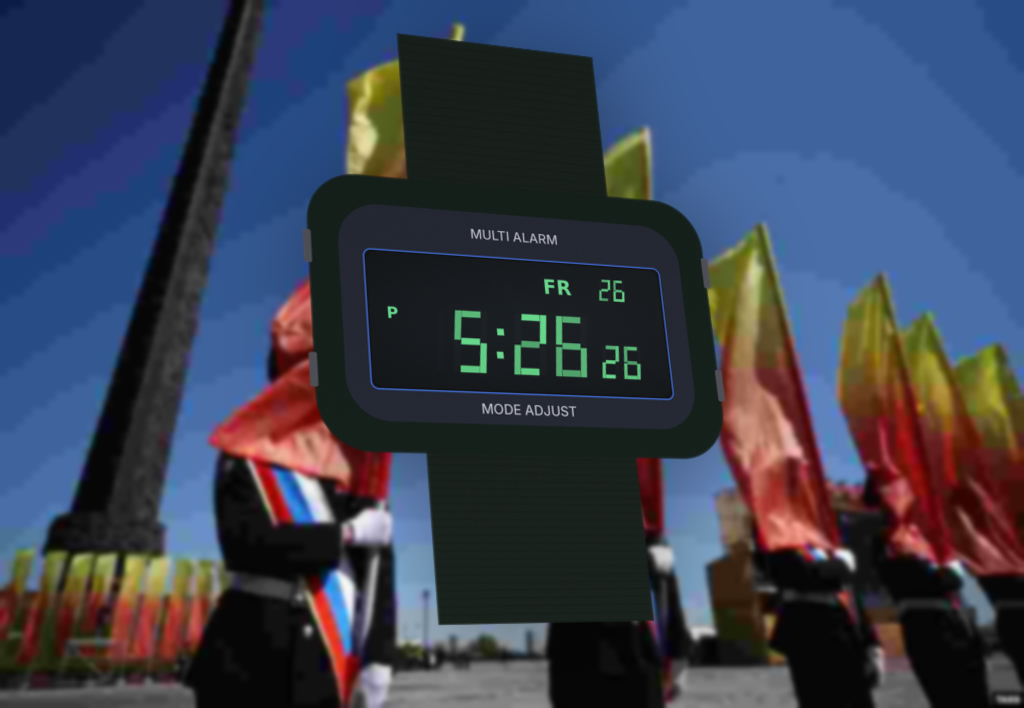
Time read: 5:26:26
